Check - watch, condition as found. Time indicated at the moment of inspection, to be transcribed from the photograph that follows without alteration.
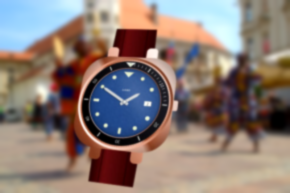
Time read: 1:50
